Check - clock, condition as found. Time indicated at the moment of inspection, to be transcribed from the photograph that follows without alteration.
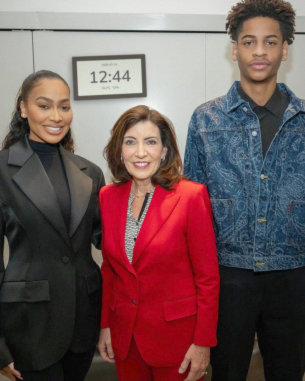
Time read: 12:44
